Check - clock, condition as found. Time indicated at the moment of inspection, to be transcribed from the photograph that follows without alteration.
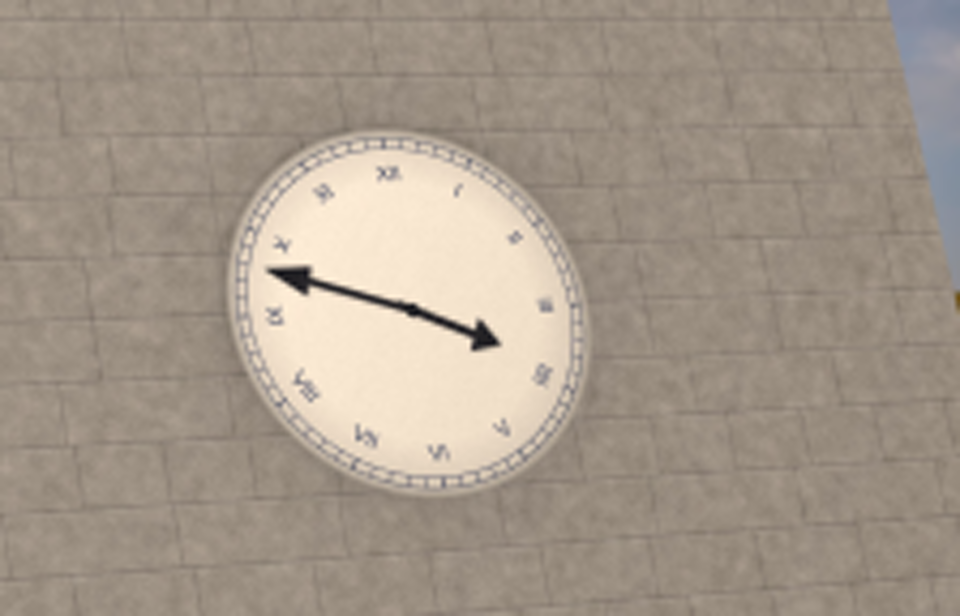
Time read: 3:48
